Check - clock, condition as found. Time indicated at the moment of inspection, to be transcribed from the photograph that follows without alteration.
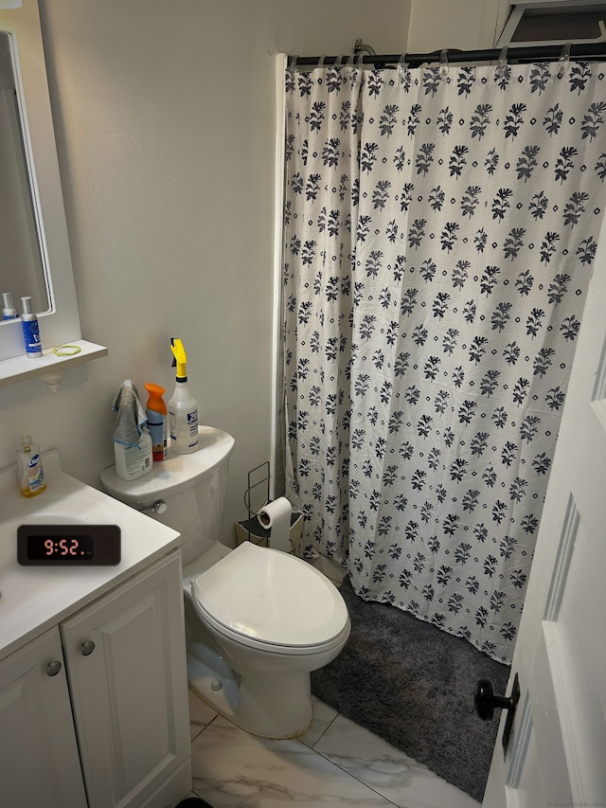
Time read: 9:52
